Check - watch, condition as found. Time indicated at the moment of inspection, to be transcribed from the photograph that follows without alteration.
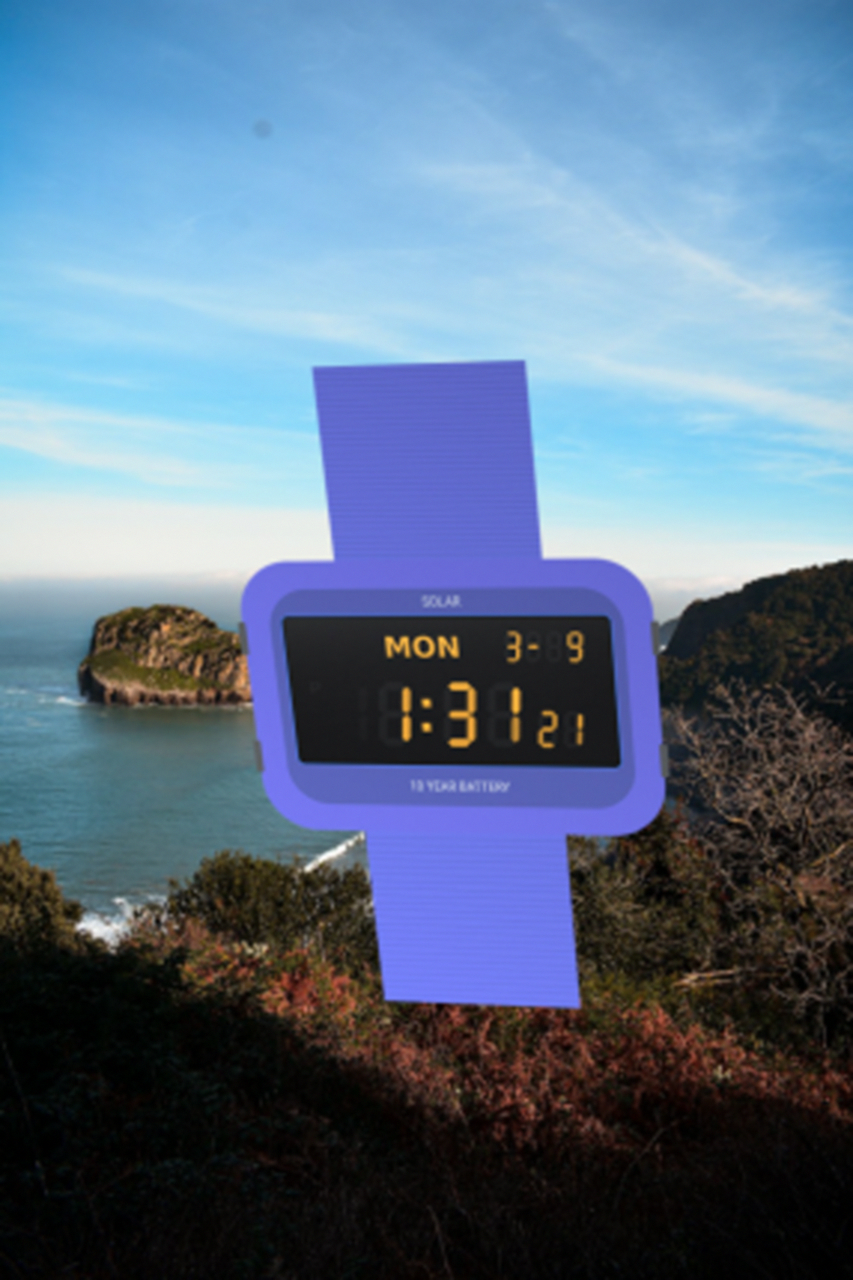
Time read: 1:31:21
